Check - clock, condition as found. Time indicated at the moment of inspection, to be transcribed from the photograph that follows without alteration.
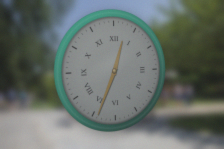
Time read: 12:34
